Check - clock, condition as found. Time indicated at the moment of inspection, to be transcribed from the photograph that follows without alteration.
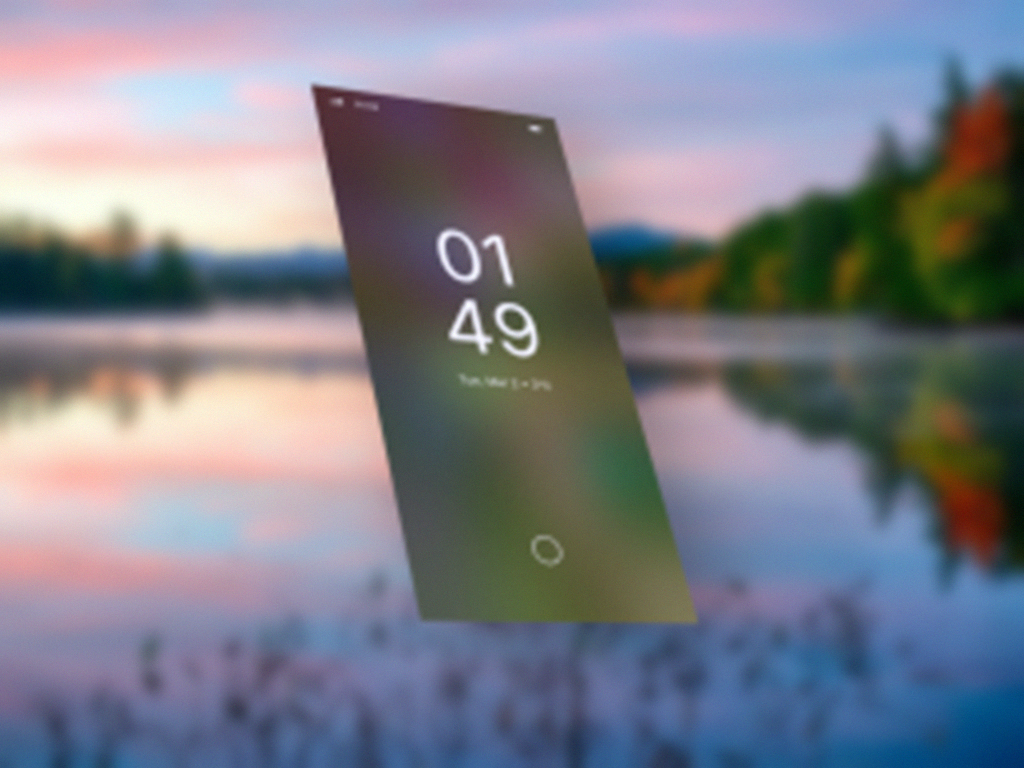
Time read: 1:49
